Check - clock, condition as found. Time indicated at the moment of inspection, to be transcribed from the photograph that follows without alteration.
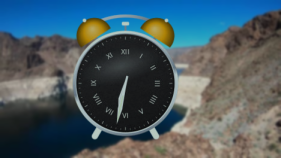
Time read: 6:32
